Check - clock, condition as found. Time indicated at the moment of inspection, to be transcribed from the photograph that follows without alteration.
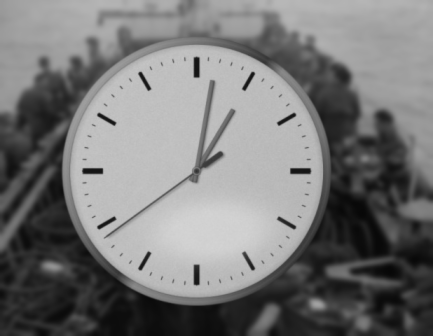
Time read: 1:01:39
